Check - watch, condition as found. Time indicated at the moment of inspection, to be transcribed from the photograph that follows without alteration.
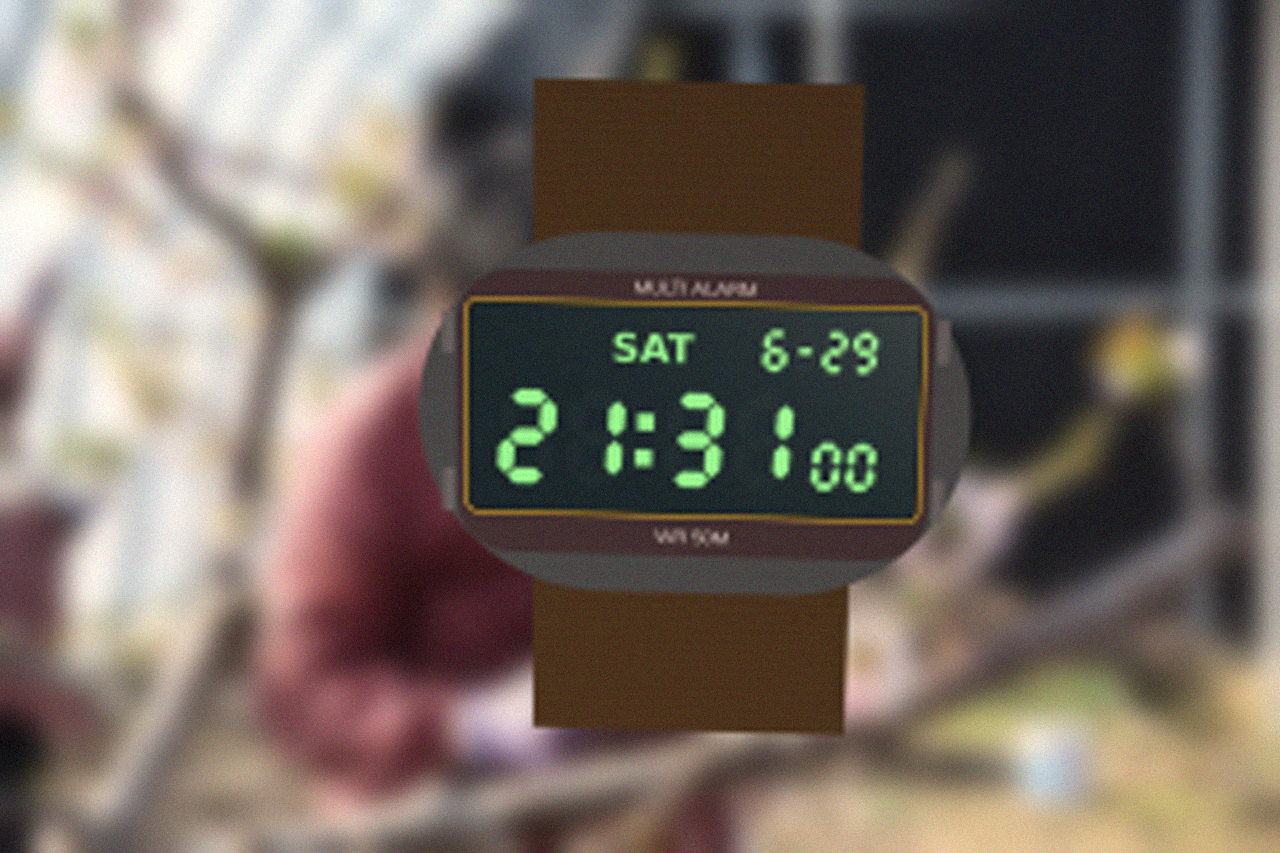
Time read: 21:31:00
